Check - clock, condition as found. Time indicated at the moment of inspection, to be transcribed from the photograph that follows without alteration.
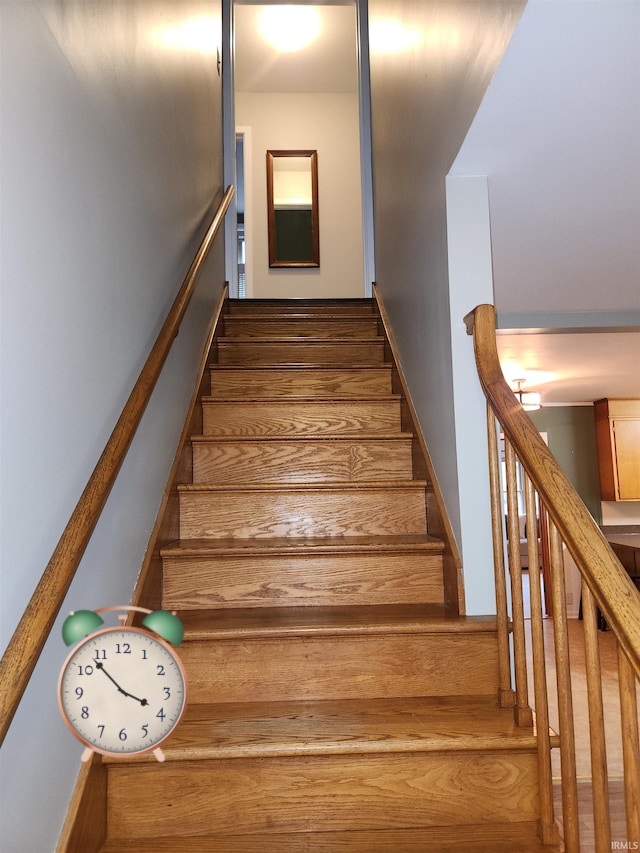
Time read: 3:53
